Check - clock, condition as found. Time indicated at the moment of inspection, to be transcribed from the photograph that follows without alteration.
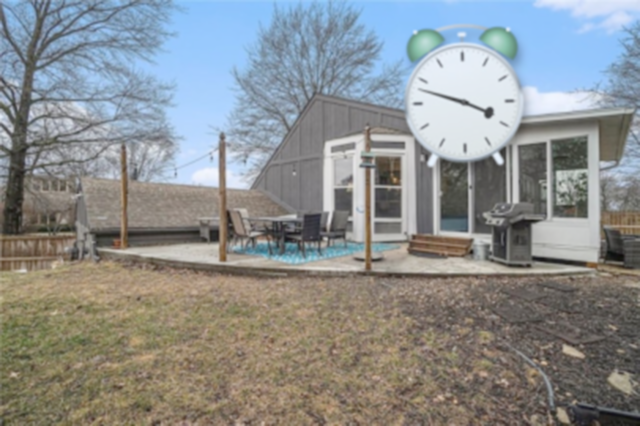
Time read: 3:48
